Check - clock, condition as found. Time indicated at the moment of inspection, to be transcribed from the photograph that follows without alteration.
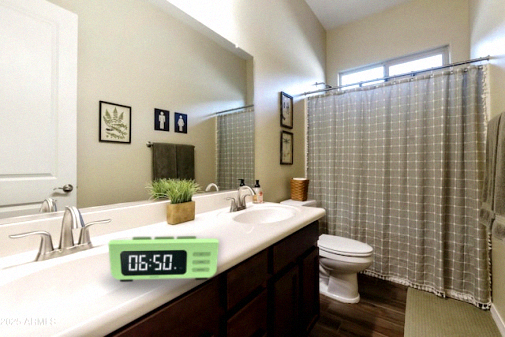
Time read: 6:50
